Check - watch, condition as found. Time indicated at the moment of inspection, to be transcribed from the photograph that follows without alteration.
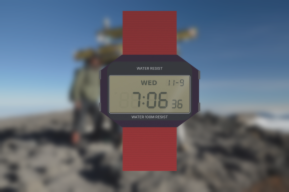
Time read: 7:06:36
